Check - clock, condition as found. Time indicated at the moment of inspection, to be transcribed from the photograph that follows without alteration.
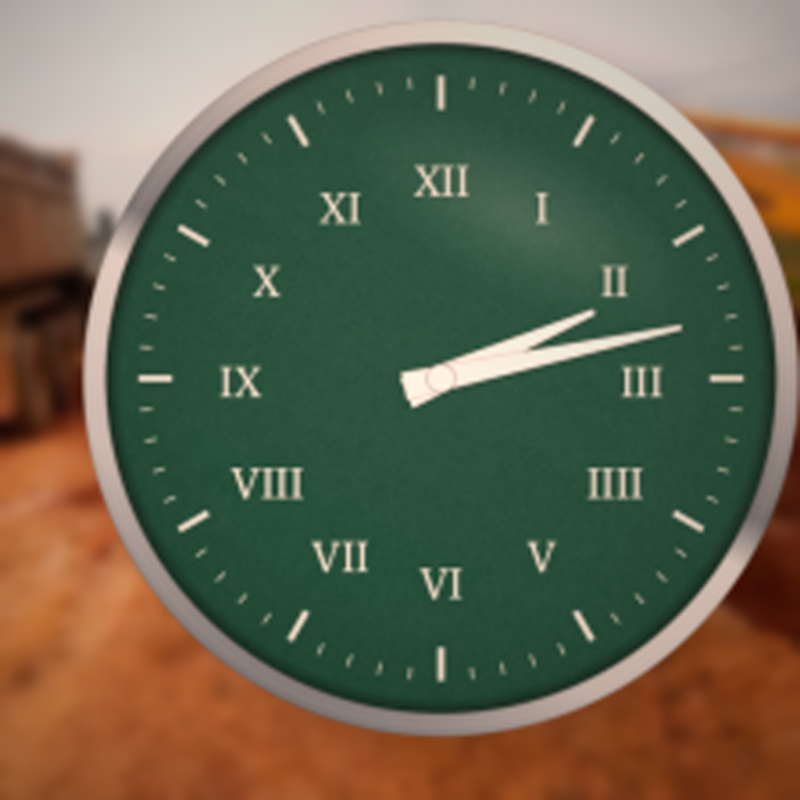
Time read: 2:13
